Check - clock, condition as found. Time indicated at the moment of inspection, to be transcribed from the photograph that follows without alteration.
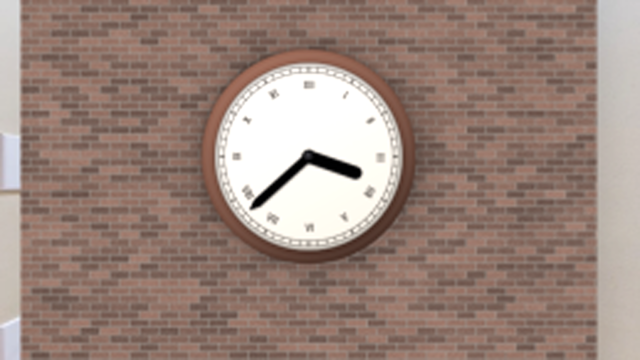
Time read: 3:38
